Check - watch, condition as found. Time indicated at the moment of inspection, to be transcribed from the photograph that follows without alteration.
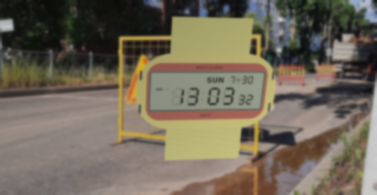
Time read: 13:03
